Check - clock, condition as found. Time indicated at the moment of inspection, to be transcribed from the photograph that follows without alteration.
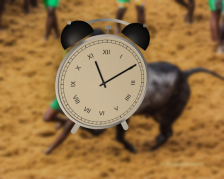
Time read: 11:10
